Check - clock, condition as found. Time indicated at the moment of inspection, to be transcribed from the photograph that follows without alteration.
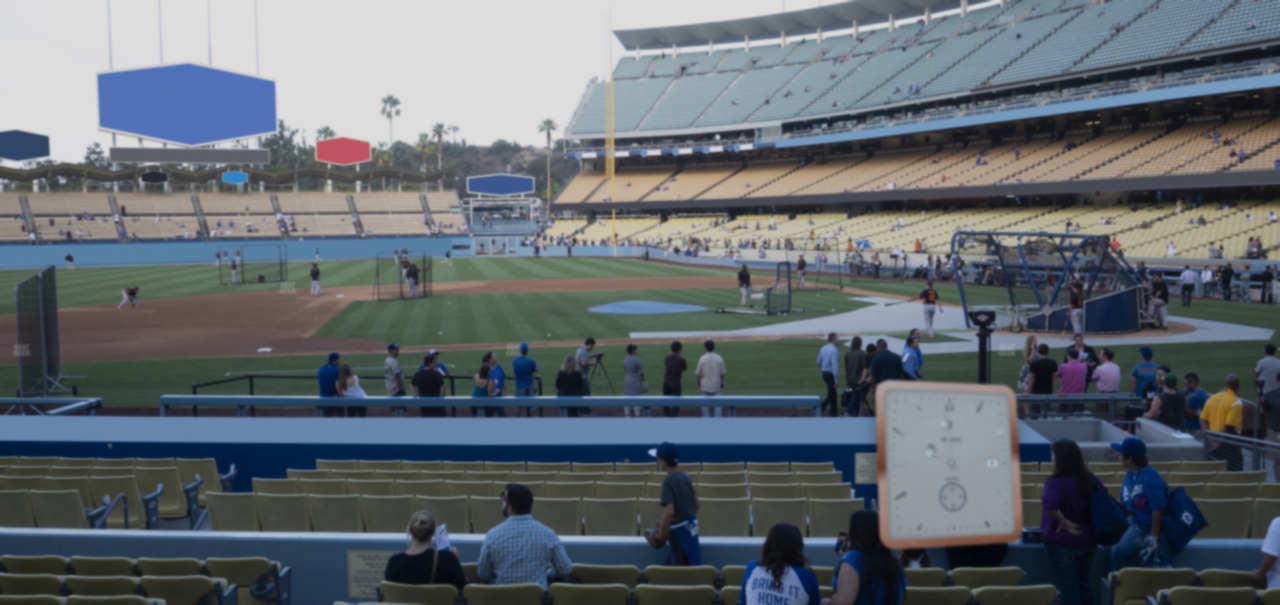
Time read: 9:59
